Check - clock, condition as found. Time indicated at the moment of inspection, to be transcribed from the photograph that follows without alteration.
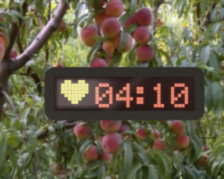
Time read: 4:10
